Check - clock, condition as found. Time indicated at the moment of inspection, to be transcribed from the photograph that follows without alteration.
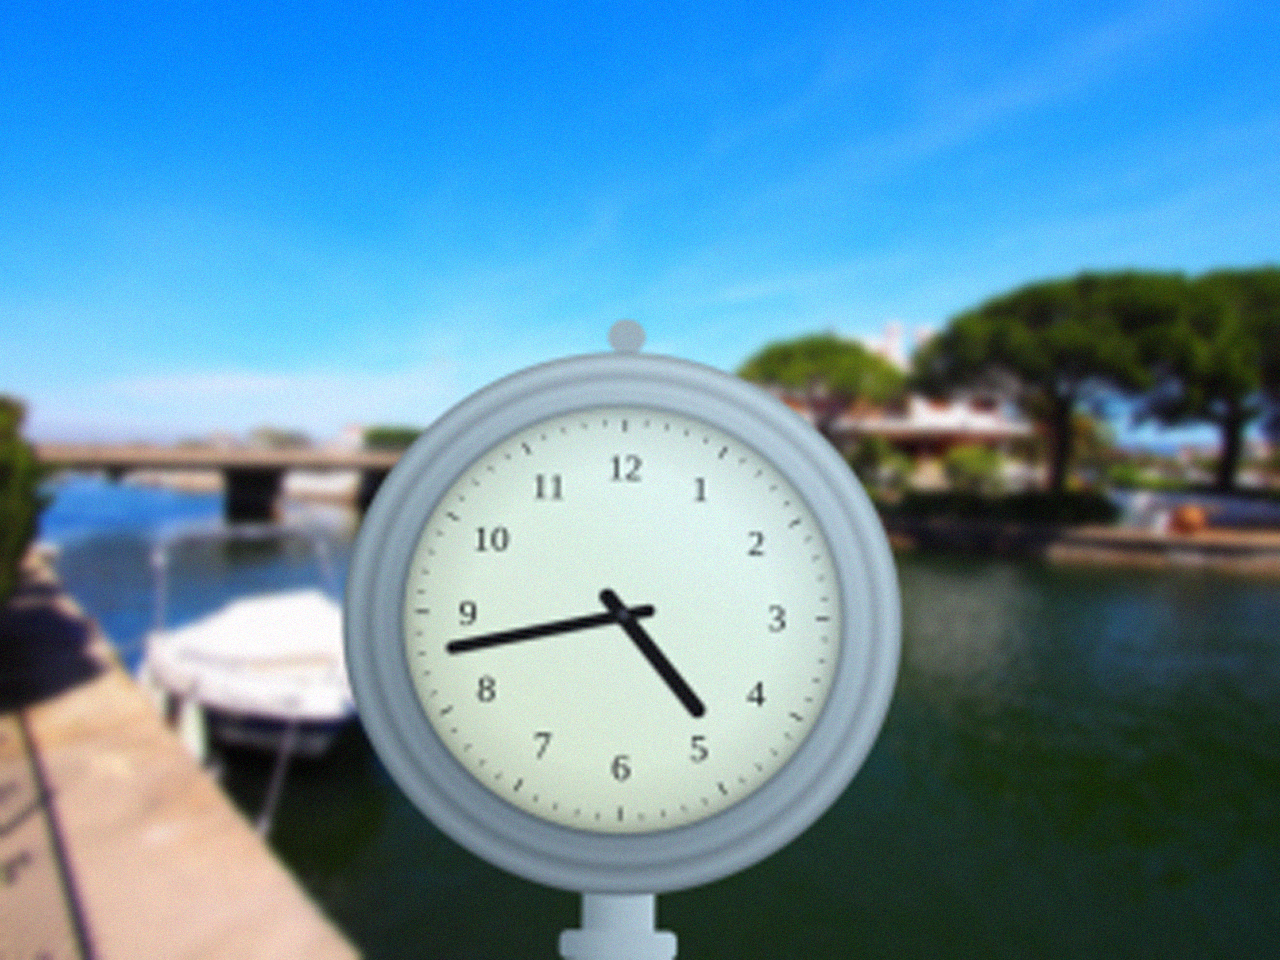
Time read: 4:43
